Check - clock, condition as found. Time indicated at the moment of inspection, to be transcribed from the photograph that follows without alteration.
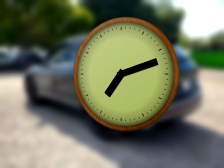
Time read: 7:12
